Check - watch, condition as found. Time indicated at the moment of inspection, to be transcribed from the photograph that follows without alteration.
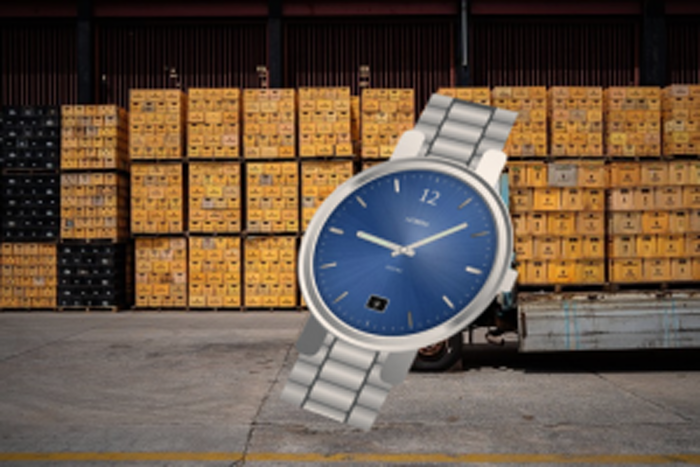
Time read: 9:08
